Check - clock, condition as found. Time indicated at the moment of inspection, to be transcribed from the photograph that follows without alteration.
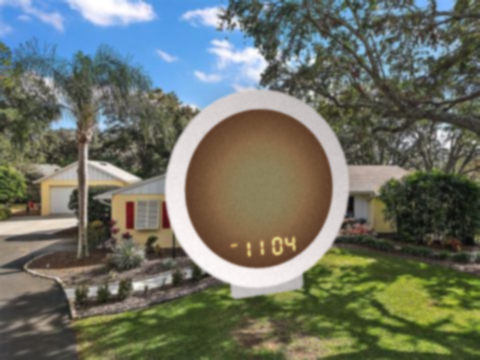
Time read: 11:04
